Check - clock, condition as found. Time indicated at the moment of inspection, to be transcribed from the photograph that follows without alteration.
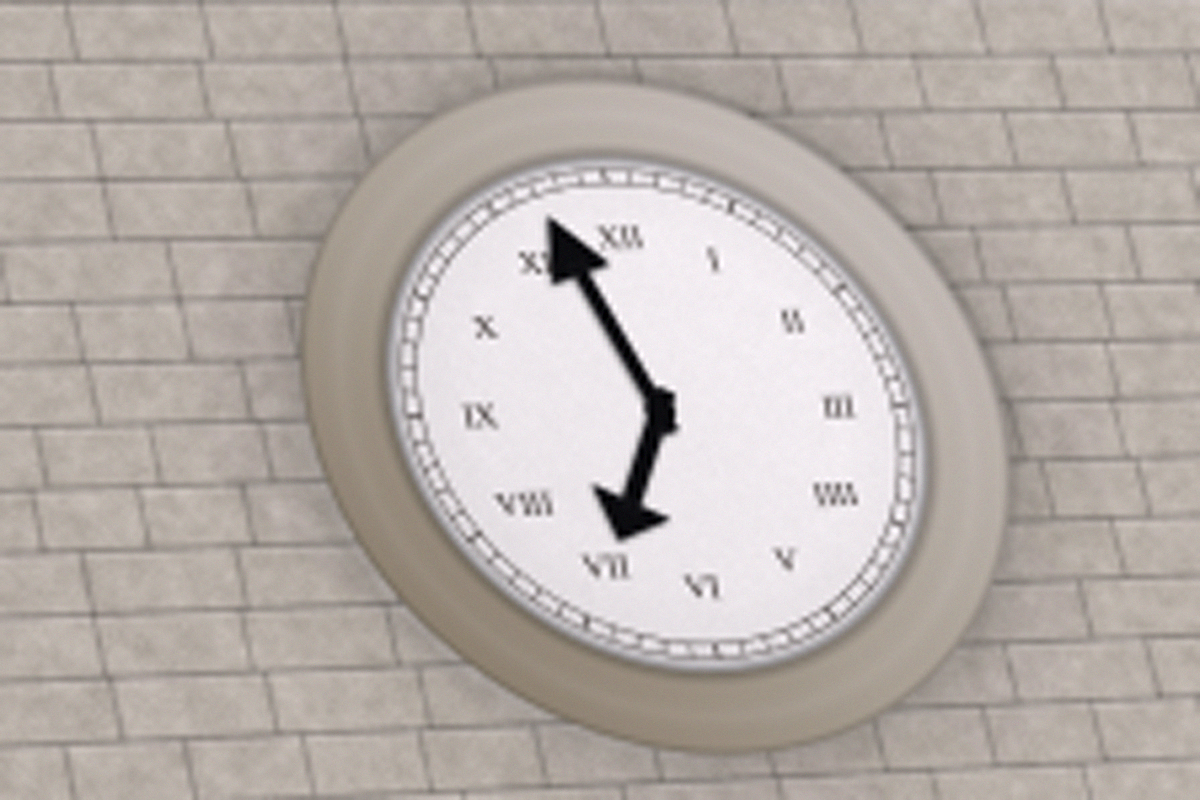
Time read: 6:57
